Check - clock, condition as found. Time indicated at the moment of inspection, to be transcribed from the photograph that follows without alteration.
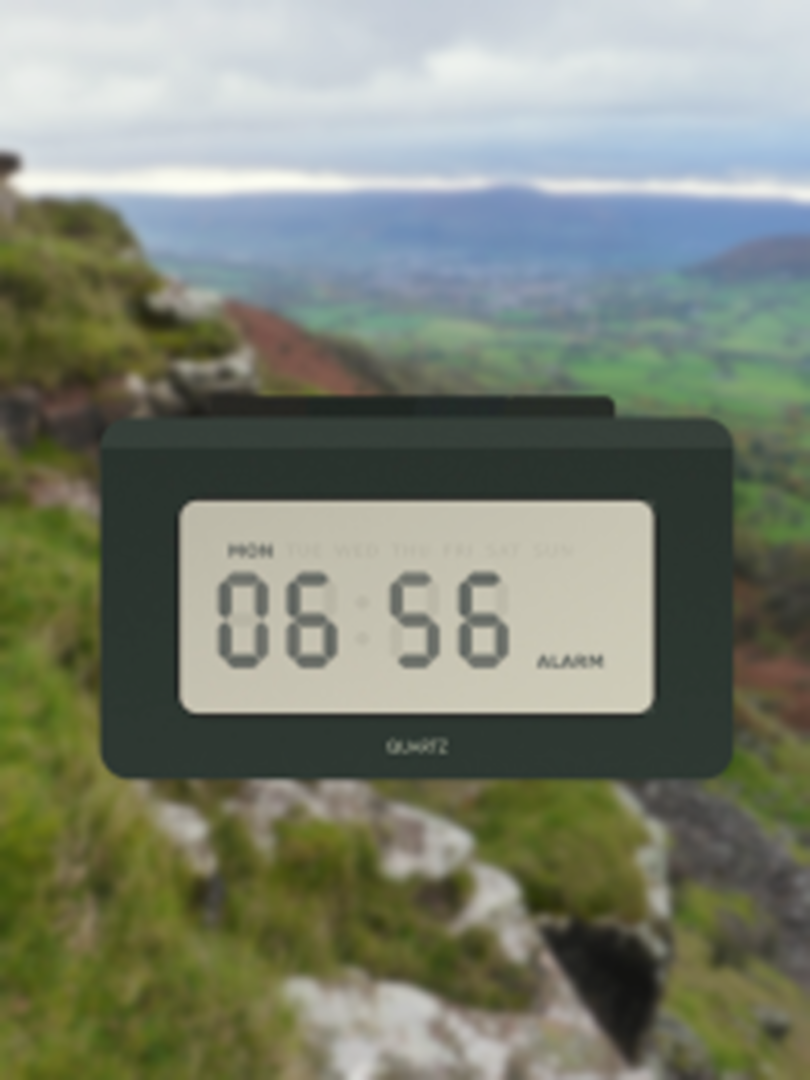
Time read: 6:56
